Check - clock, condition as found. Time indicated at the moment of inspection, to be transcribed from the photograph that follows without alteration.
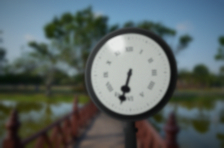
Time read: 6:33
